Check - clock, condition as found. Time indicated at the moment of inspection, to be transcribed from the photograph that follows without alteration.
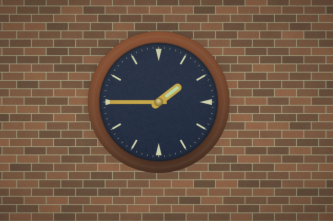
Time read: 1:45
